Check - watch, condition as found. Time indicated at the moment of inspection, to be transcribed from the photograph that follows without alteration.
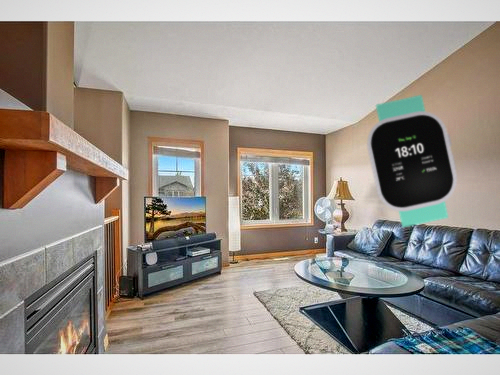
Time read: 18:10
